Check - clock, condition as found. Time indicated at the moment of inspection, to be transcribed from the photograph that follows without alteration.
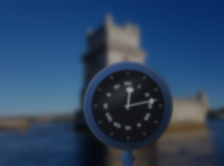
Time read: 12:13
